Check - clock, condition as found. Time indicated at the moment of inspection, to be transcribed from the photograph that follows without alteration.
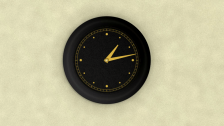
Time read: 1:13
